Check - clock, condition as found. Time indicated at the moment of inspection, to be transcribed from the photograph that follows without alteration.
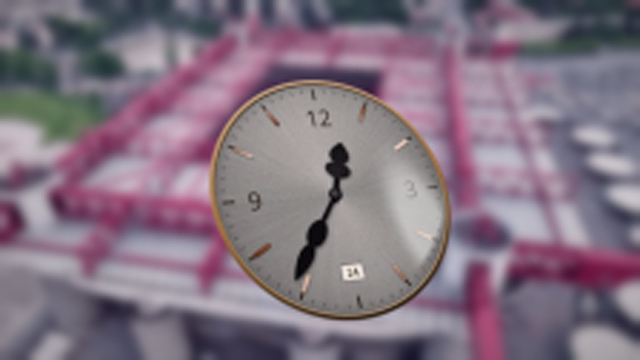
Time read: 12:36
